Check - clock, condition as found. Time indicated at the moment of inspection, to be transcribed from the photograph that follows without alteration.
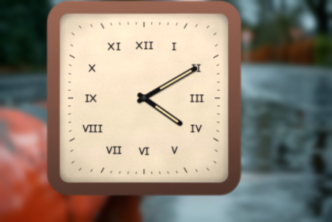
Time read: 4:10
